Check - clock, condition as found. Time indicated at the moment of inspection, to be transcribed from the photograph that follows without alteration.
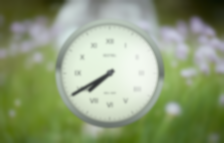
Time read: 7:40
